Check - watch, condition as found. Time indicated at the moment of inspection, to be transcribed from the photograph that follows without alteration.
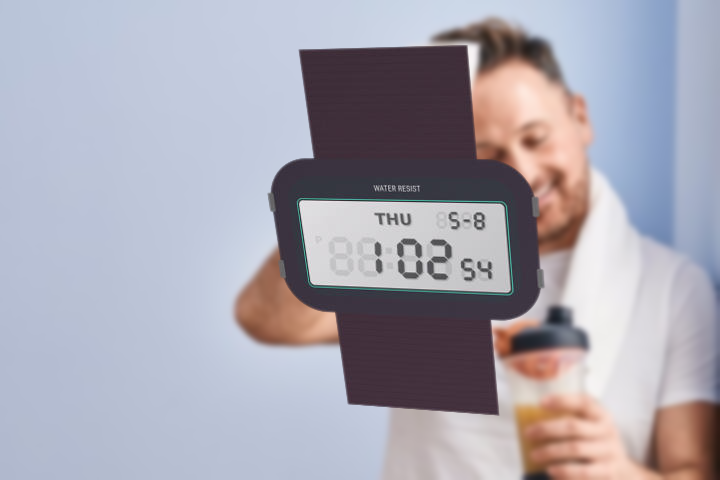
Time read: 1:02:54
